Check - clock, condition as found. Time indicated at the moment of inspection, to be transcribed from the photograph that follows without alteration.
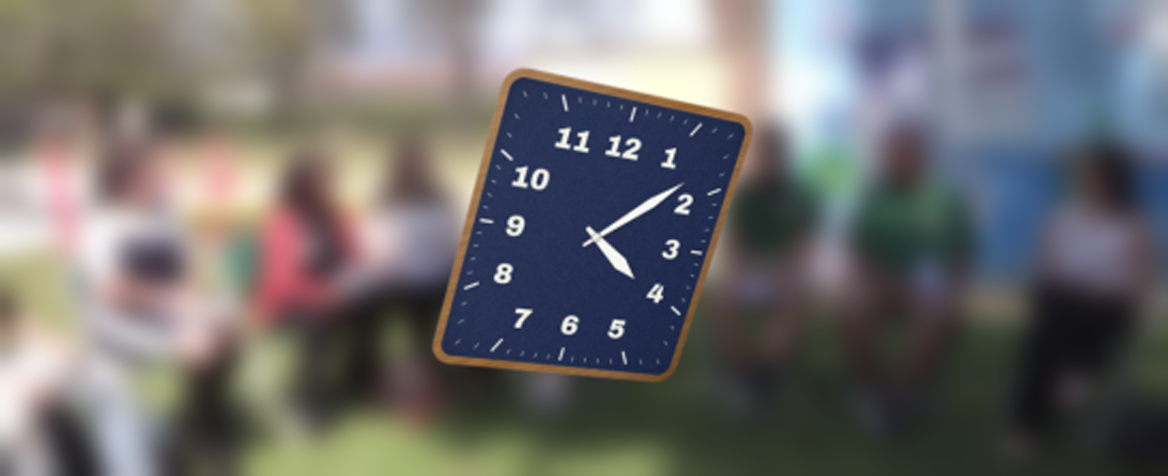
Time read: 4:08
